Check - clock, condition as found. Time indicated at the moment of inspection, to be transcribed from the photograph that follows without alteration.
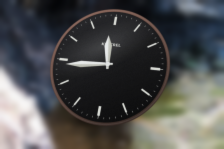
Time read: 11:44
